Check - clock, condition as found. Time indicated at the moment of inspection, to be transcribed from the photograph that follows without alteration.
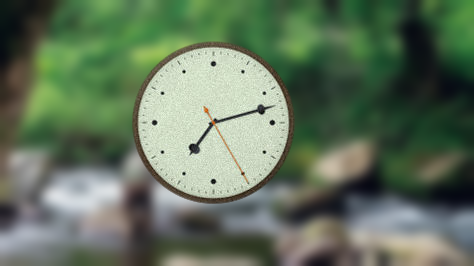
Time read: 7:12:25
